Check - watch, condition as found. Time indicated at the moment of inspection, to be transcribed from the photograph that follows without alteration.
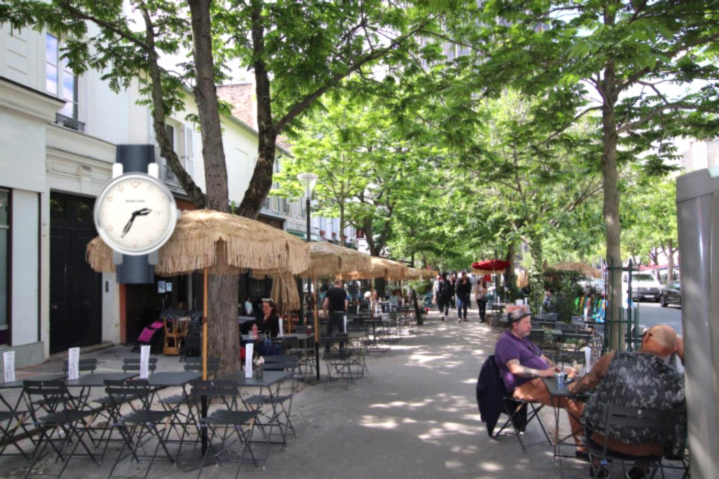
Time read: 2:35
